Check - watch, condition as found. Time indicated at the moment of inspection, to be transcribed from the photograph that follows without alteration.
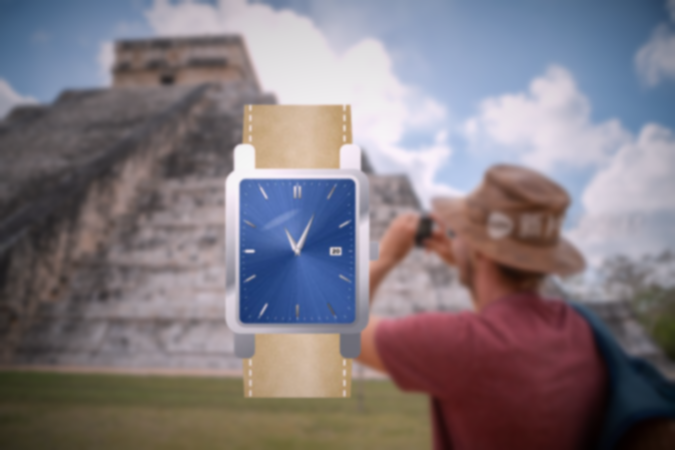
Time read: 11:04
